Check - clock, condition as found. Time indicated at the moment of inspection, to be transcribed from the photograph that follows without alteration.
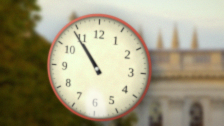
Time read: 10:54
